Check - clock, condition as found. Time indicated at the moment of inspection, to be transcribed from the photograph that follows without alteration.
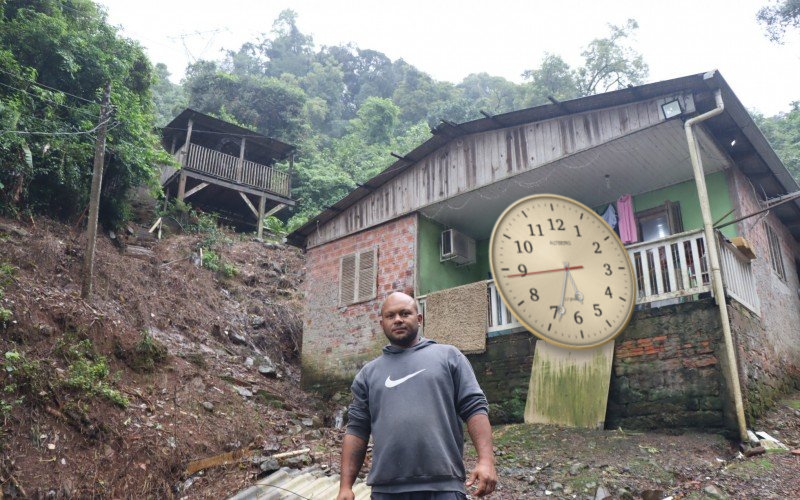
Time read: 5:33:44
